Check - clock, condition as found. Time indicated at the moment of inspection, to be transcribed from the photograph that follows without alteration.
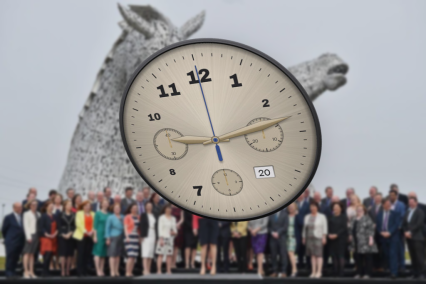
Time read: 9:13
